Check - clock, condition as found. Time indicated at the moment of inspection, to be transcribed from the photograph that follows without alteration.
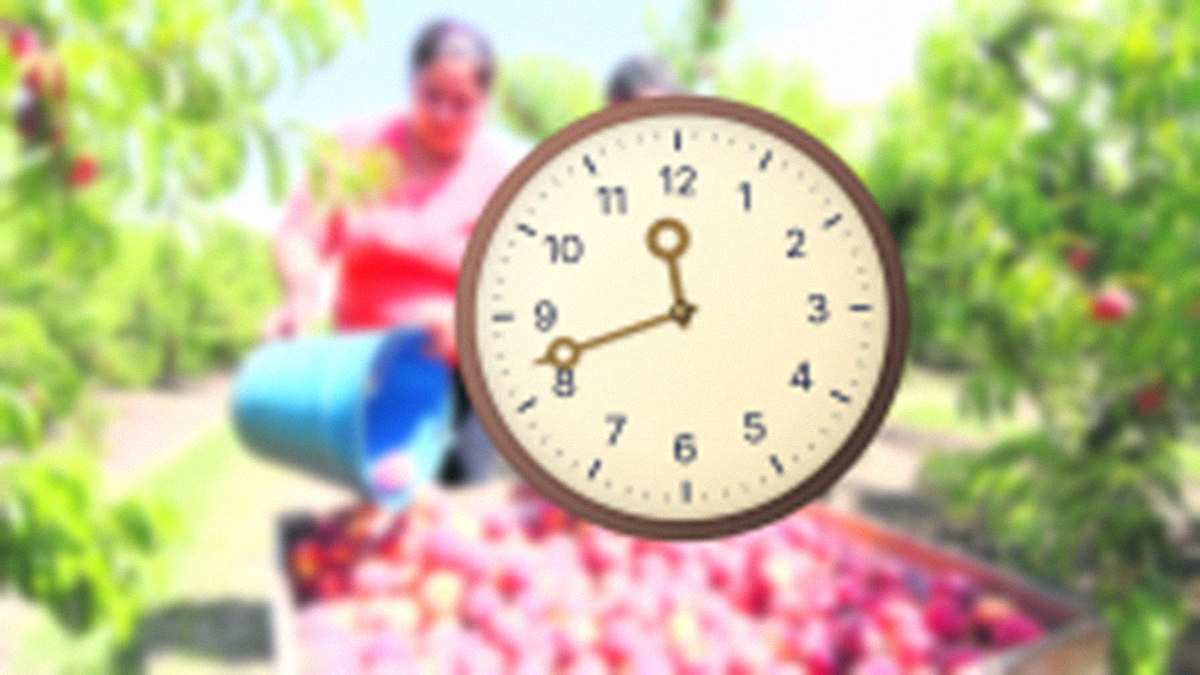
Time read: 11:42
